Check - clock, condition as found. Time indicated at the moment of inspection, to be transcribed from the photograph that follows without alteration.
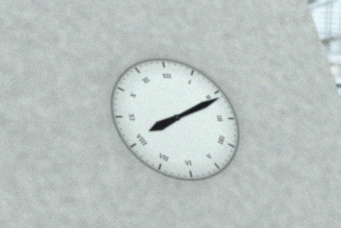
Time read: 8:11
